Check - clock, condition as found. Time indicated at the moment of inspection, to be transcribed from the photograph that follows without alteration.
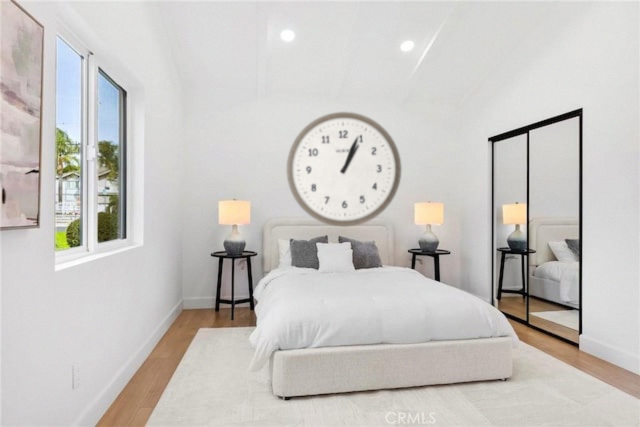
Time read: 1:04
